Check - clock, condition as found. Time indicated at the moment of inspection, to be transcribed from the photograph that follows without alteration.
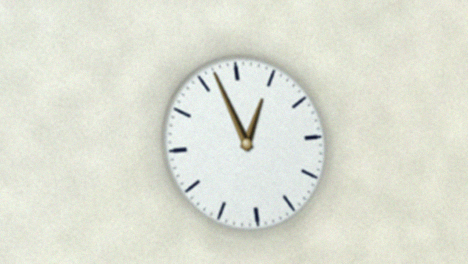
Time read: 12:57
